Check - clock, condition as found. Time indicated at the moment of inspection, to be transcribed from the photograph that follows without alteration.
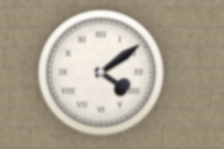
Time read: 4:09
